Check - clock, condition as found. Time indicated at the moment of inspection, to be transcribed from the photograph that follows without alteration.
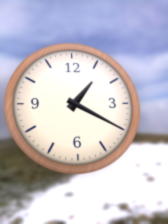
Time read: 1:20
